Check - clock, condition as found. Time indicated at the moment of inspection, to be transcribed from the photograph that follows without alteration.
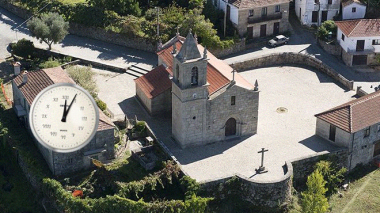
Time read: 12:04
